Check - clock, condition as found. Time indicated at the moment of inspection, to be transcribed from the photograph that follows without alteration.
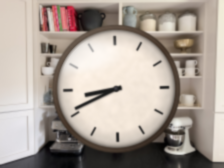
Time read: 8:41
